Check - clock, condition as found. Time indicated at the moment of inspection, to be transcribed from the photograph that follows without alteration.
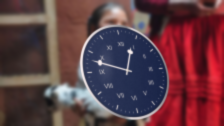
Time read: 12:48
